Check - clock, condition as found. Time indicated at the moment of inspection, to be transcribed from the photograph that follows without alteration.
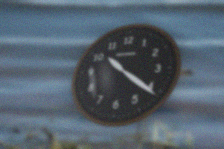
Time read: 10:21
